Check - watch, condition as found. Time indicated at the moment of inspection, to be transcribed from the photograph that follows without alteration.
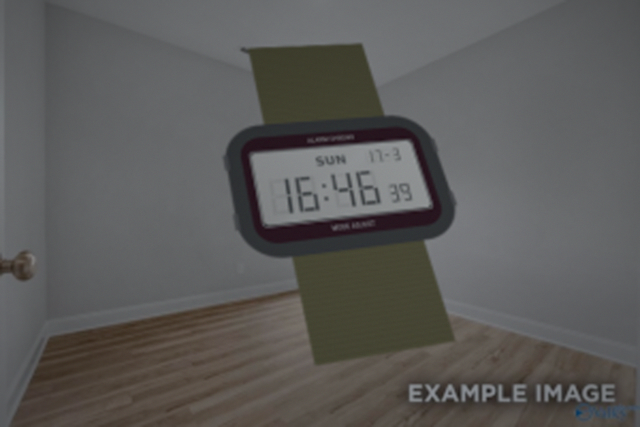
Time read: 16:46:39
